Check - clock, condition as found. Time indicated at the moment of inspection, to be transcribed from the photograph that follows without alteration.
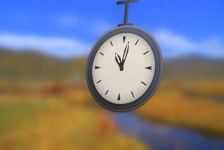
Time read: 11:02
